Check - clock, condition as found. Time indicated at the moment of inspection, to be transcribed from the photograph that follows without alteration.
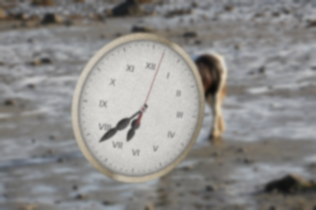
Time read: 6:38:02
